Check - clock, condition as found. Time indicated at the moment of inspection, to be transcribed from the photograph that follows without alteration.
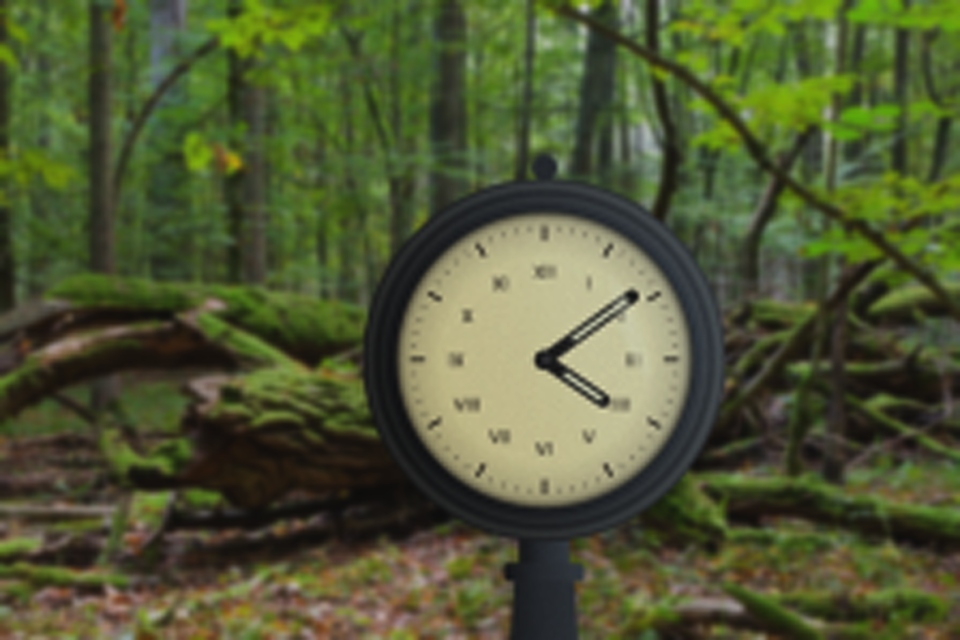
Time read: 4:09
